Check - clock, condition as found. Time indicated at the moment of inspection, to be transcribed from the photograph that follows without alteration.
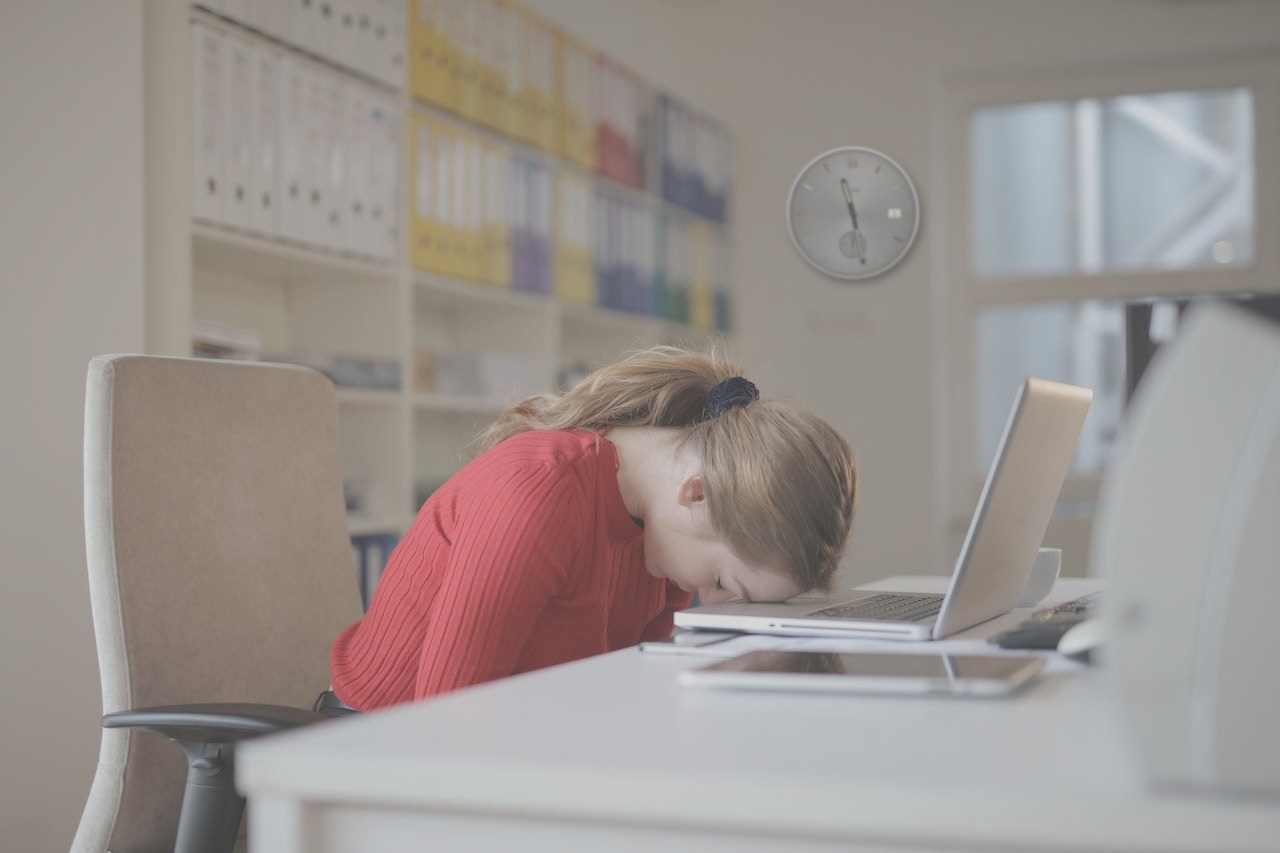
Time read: 11:28
